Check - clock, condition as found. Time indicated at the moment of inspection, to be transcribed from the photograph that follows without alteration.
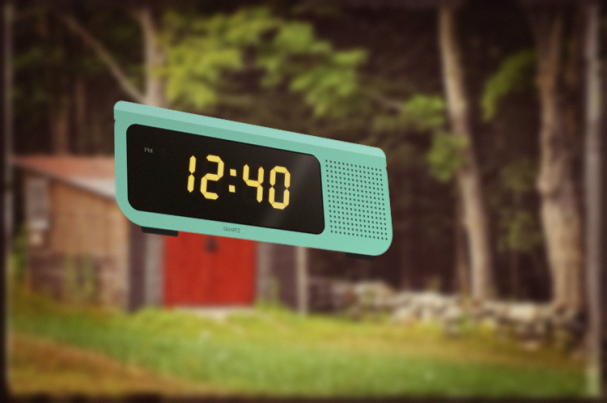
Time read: 12:40
